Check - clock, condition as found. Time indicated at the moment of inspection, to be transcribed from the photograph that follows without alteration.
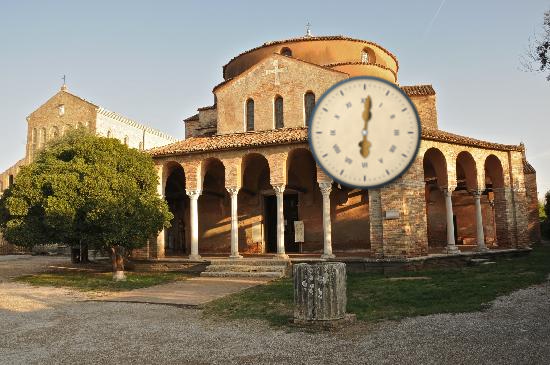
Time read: 6:01
